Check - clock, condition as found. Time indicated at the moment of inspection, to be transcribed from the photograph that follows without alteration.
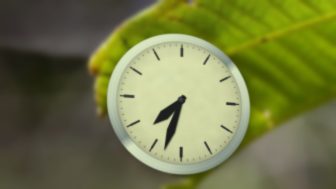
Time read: 7:33
